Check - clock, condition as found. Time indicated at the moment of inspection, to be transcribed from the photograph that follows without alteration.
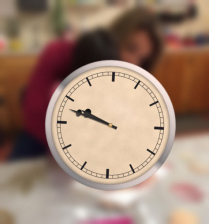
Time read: 9:48
